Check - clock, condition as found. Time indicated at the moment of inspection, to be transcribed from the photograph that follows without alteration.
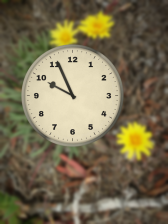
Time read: 9:56
